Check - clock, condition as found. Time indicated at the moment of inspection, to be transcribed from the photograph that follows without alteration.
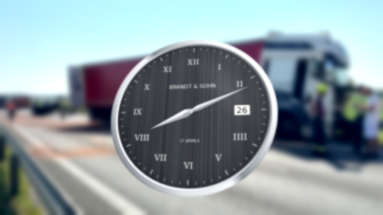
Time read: 8:11
